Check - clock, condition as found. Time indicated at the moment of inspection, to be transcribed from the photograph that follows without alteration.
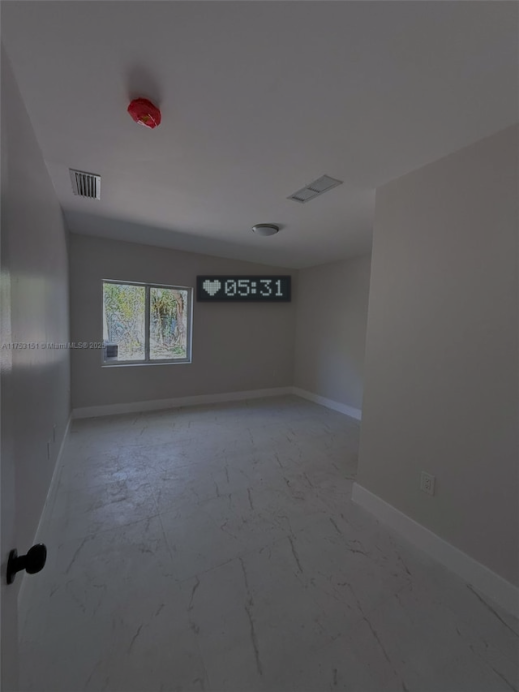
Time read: 5:31
